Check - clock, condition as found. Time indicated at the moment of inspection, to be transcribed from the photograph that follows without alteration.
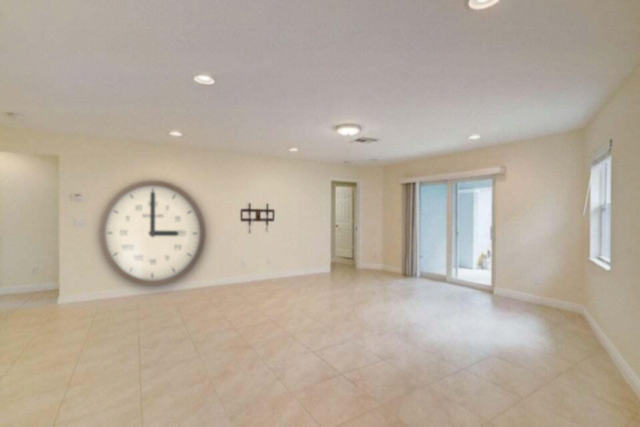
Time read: 3:00
